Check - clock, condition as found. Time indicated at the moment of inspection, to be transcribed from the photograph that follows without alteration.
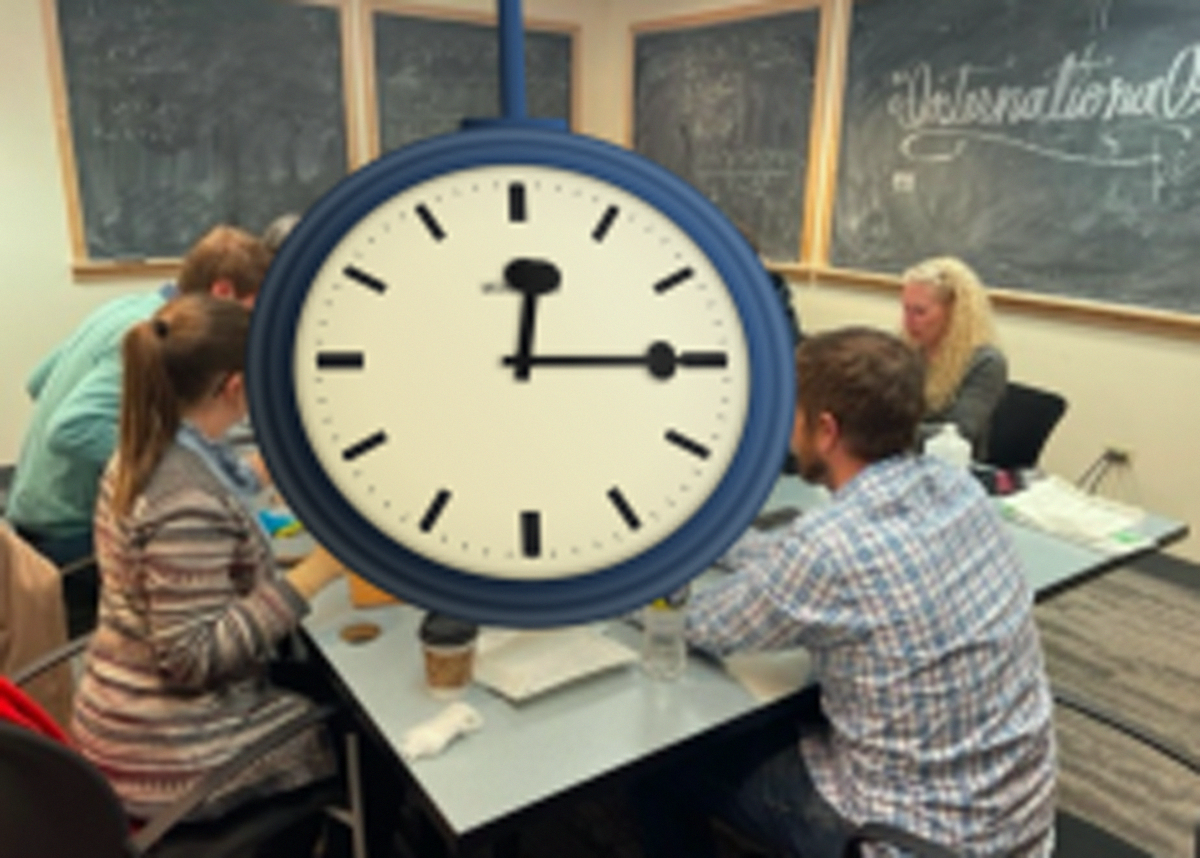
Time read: 12:15
